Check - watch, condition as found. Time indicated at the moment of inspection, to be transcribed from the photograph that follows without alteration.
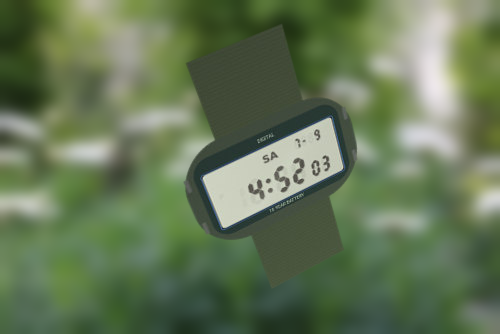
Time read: 4:52:03
